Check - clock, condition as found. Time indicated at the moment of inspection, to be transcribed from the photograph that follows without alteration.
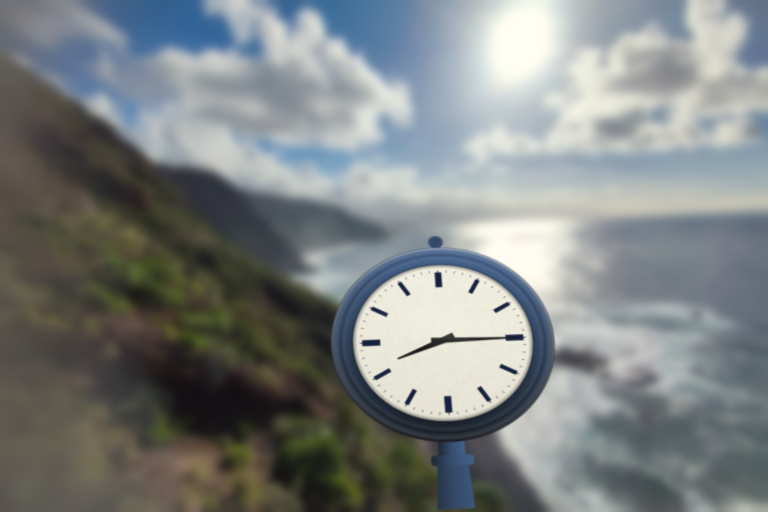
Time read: 8:15
